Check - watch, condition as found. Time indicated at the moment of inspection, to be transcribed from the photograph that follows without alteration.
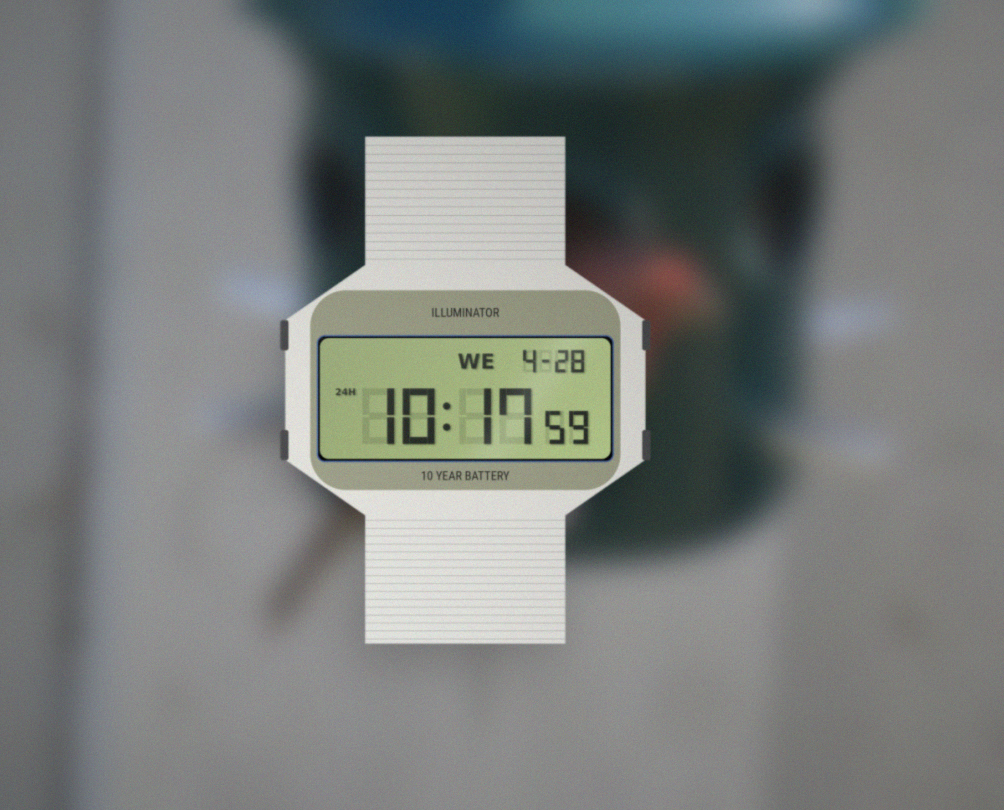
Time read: 10:17:59
